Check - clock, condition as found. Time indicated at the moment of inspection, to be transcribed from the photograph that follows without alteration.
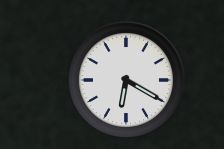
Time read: 6:20
